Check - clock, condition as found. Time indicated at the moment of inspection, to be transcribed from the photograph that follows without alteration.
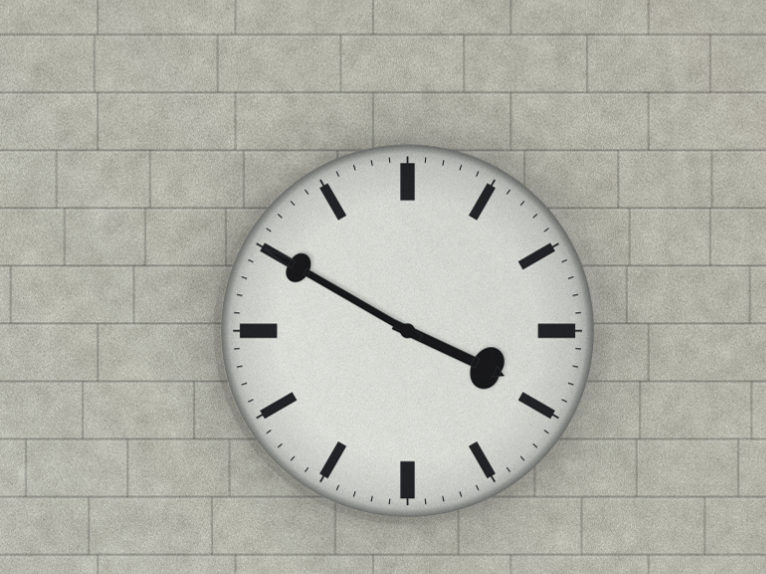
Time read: 3:50
